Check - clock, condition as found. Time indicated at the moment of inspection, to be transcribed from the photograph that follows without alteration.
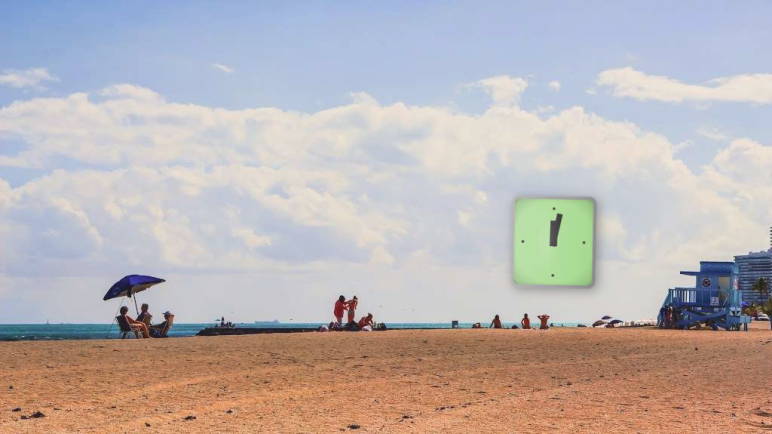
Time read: 12:02
